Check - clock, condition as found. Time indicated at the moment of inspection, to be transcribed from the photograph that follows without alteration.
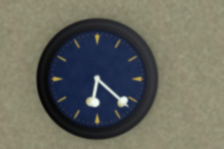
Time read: 6:22
